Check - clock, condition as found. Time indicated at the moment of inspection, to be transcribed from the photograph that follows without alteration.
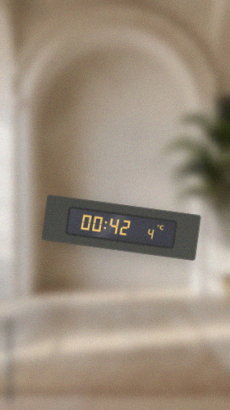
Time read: 0:42
